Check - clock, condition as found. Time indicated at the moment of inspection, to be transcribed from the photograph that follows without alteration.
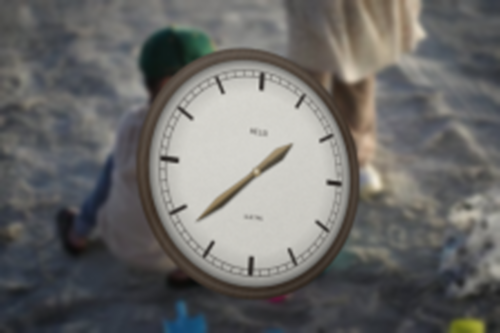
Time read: 1:38
